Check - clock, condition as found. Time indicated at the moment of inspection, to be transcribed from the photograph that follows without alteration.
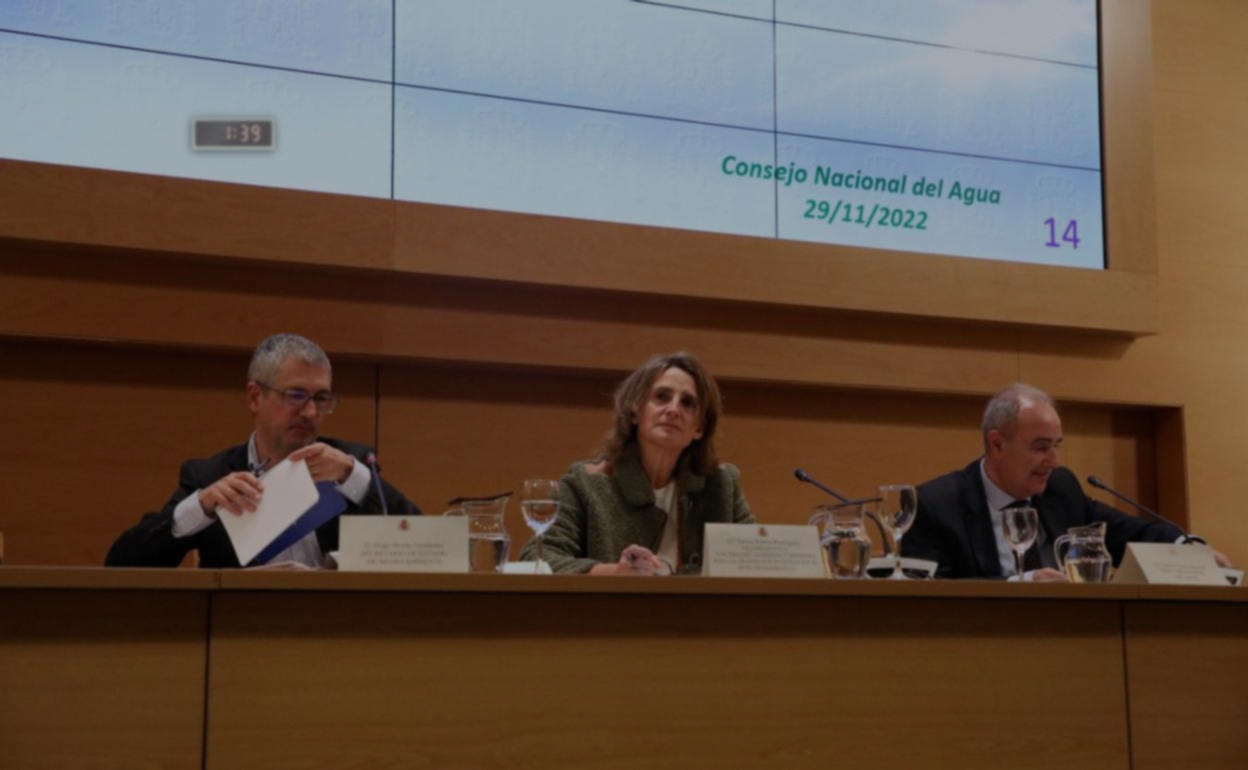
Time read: 1:39
